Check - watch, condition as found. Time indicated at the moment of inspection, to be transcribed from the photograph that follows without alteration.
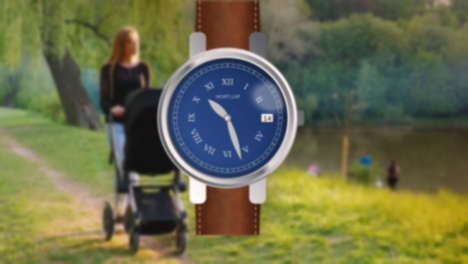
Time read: 10:27
